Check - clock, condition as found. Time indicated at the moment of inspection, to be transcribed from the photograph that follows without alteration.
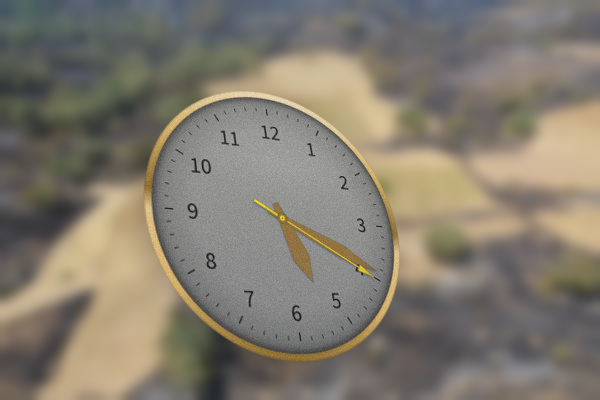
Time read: 5:19:20
